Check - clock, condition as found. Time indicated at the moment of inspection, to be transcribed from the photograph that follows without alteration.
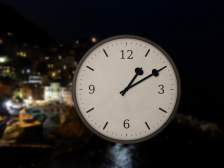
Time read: 1:10
